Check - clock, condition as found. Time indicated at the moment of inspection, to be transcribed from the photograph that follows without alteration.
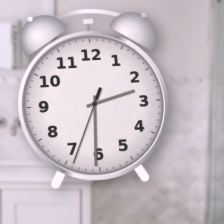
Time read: 2:30:34
